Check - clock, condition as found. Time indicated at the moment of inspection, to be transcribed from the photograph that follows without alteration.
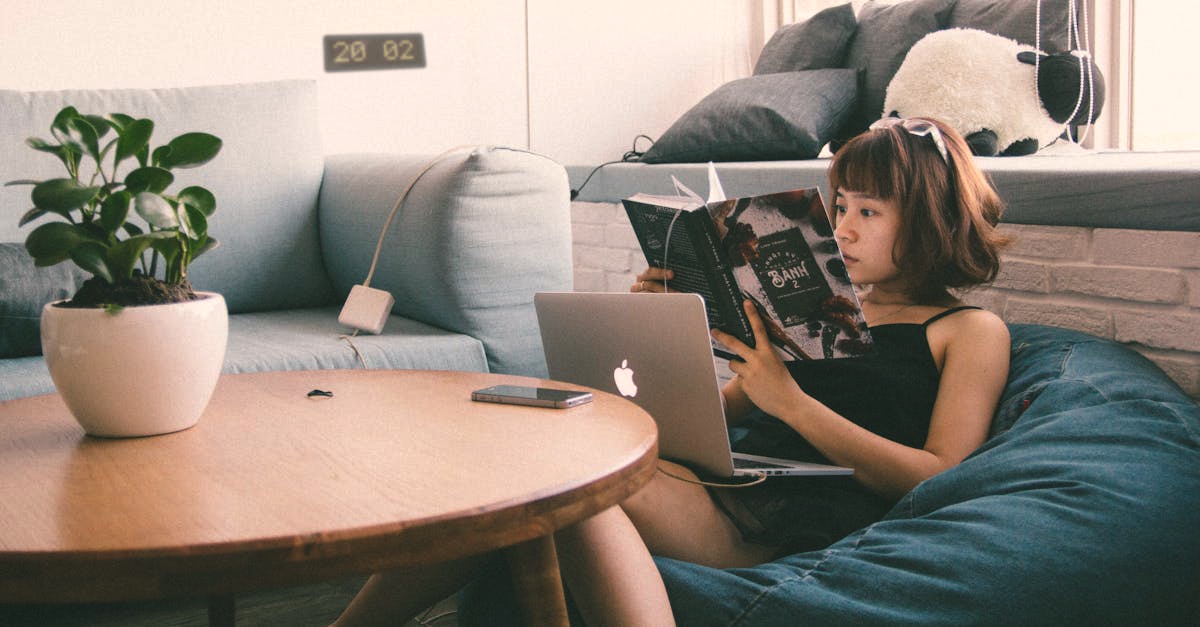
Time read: 20:02
